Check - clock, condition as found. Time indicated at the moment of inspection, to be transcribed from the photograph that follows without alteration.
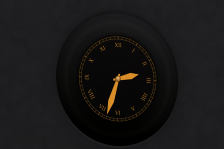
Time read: 2:33
